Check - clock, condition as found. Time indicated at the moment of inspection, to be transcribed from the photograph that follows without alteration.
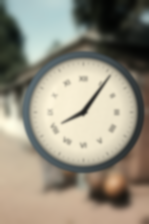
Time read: 8:06
